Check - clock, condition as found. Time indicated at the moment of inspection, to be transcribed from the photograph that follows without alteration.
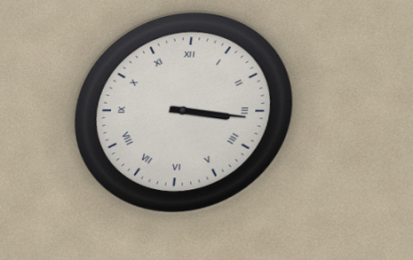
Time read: 3:16
